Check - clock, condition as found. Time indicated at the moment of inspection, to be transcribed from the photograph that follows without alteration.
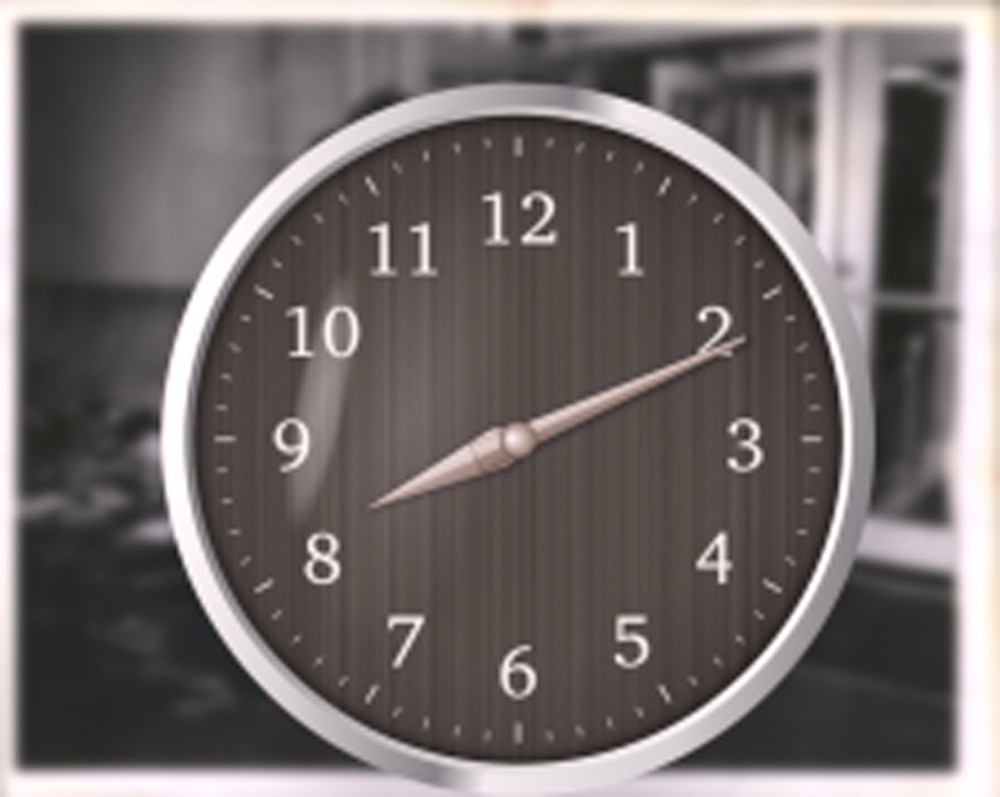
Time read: 8:11
